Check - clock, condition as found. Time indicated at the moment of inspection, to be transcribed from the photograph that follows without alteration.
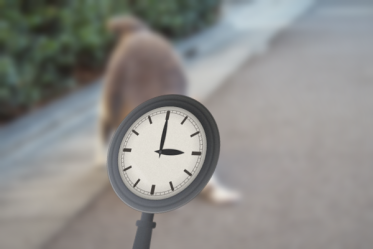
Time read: 3:00
